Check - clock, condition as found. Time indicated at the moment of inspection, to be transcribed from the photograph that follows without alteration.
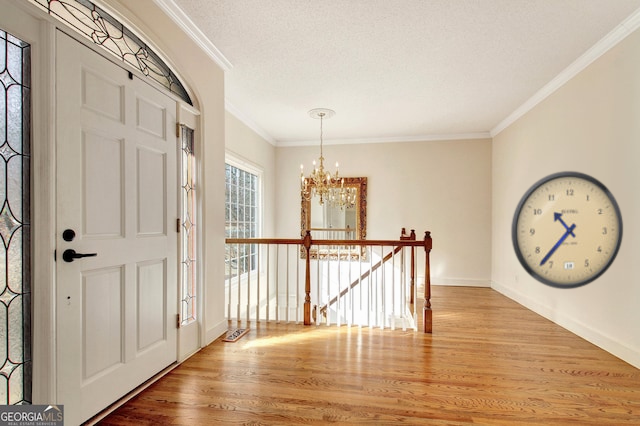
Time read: 10:37
